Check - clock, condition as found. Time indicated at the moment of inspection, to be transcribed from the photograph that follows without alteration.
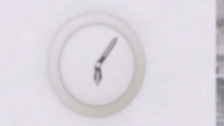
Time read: 6:06
